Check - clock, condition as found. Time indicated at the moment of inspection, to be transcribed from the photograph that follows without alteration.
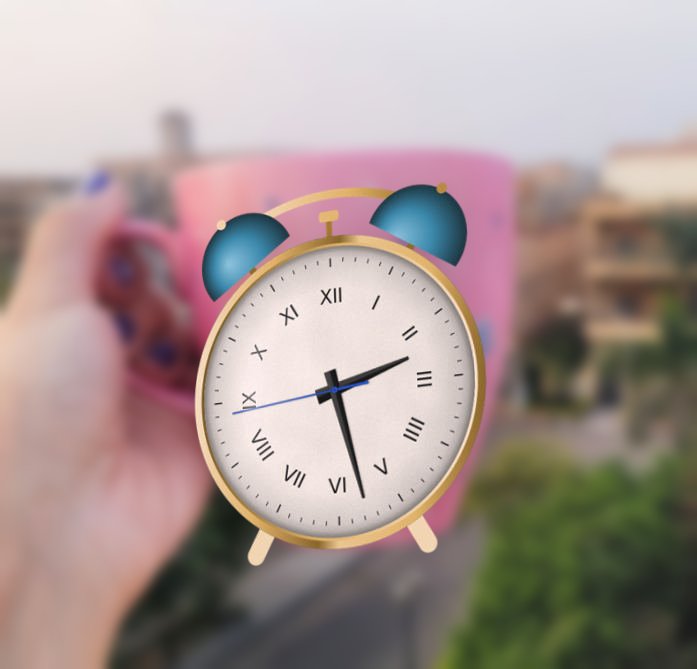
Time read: 2:27:44
